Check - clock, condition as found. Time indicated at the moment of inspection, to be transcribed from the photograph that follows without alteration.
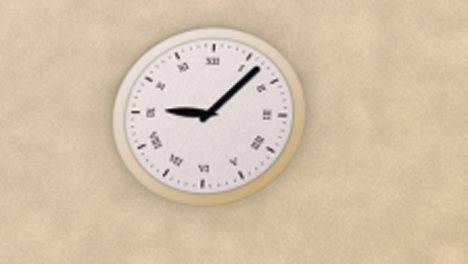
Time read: 9:07
